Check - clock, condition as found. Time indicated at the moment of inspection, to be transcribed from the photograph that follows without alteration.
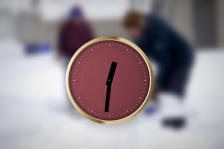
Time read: 12:31
